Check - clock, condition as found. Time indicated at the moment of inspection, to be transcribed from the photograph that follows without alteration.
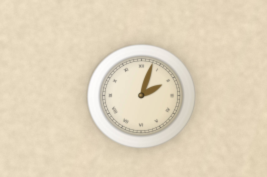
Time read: 2:03
